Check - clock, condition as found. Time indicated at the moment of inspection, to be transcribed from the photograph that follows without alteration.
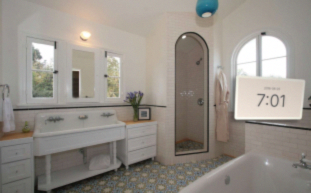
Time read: 7:01
